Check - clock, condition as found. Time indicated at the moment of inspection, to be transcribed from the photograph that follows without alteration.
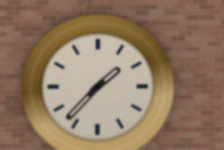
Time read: 1:37
